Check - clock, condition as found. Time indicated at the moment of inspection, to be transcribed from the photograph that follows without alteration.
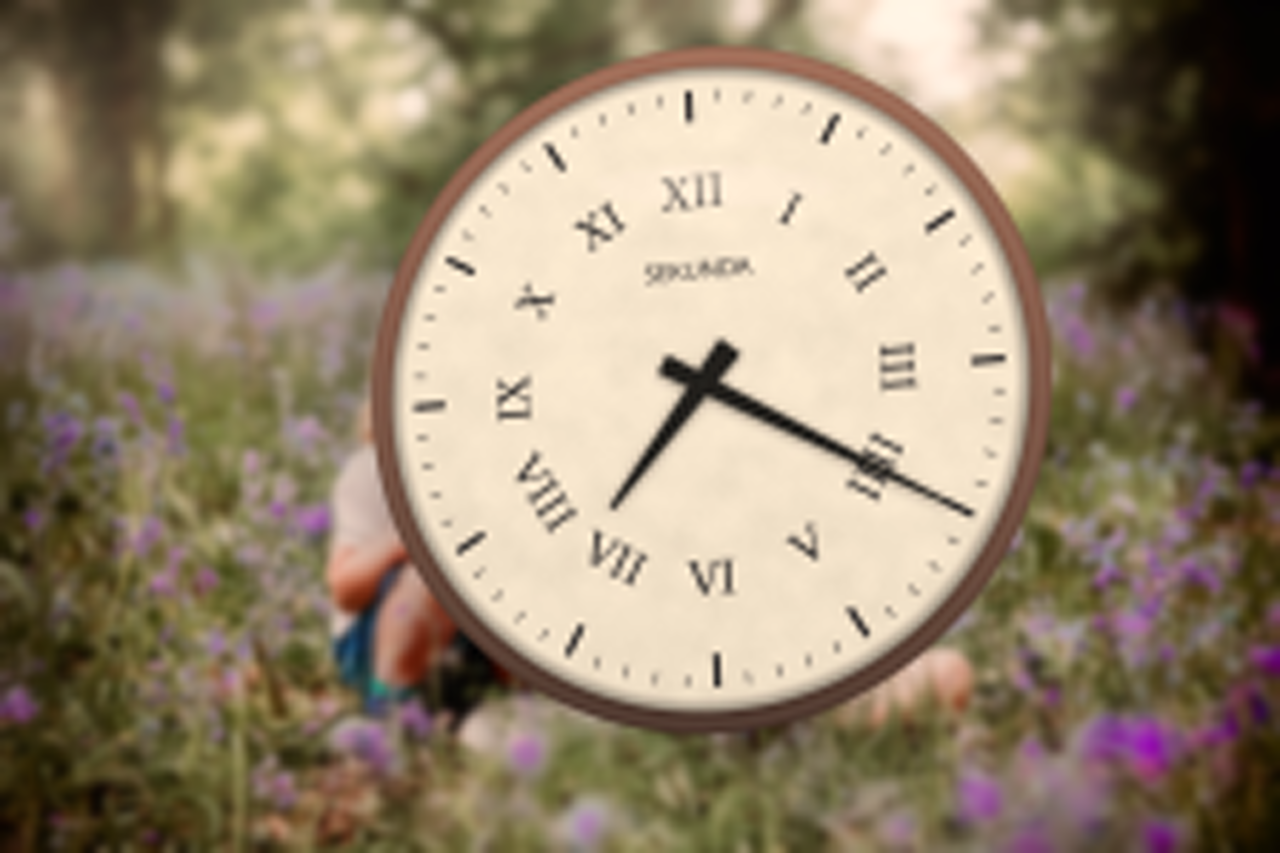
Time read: 7:20
